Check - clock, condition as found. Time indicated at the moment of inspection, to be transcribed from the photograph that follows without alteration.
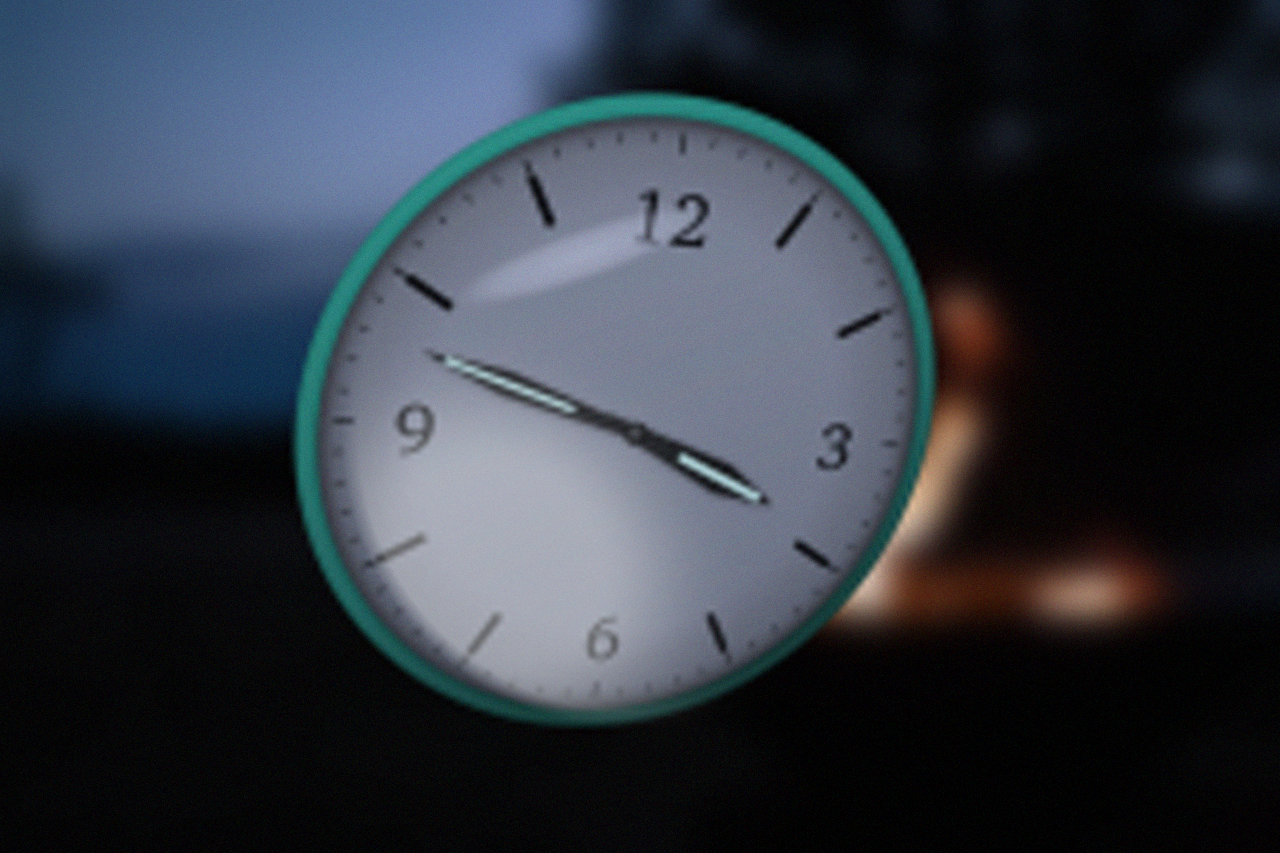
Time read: 3:48
